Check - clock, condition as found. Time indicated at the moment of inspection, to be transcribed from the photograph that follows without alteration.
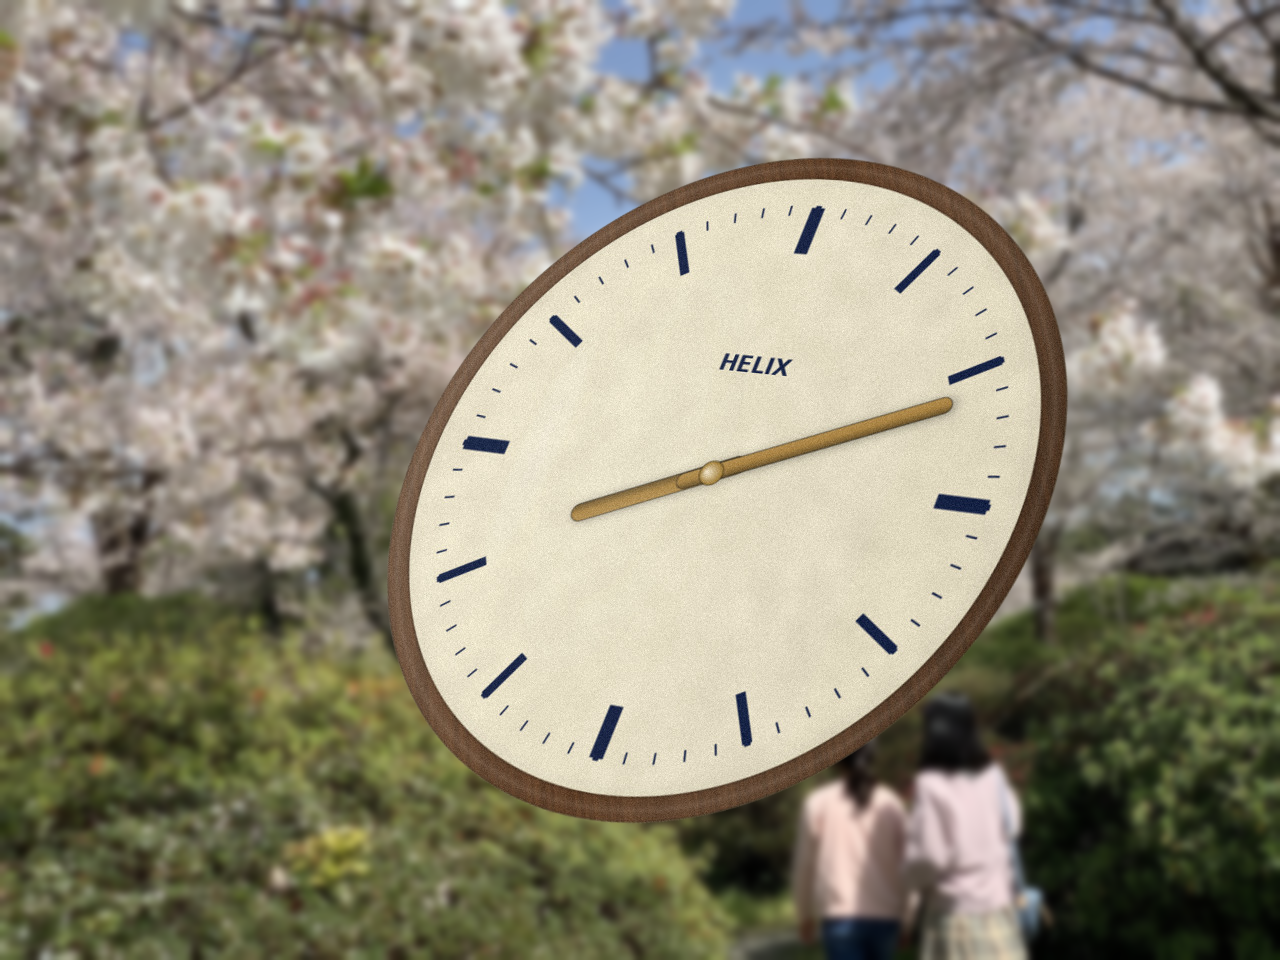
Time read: 8:11
